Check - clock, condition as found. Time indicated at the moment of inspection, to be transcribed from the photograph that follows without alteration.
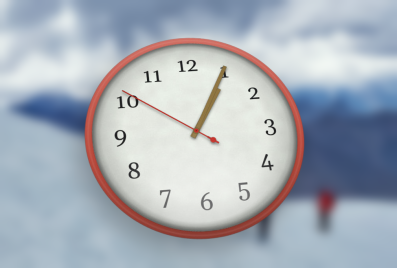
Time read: 1:04:51
